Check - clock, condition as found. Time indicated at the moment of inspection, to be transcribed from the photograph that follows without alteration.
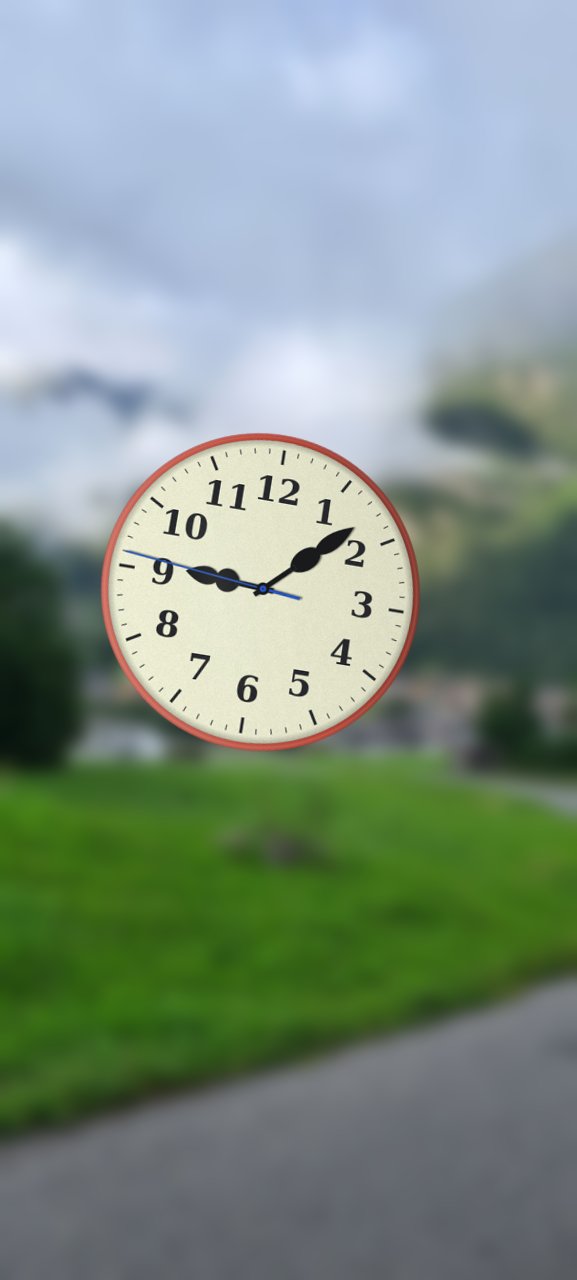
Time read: 9:07:46
